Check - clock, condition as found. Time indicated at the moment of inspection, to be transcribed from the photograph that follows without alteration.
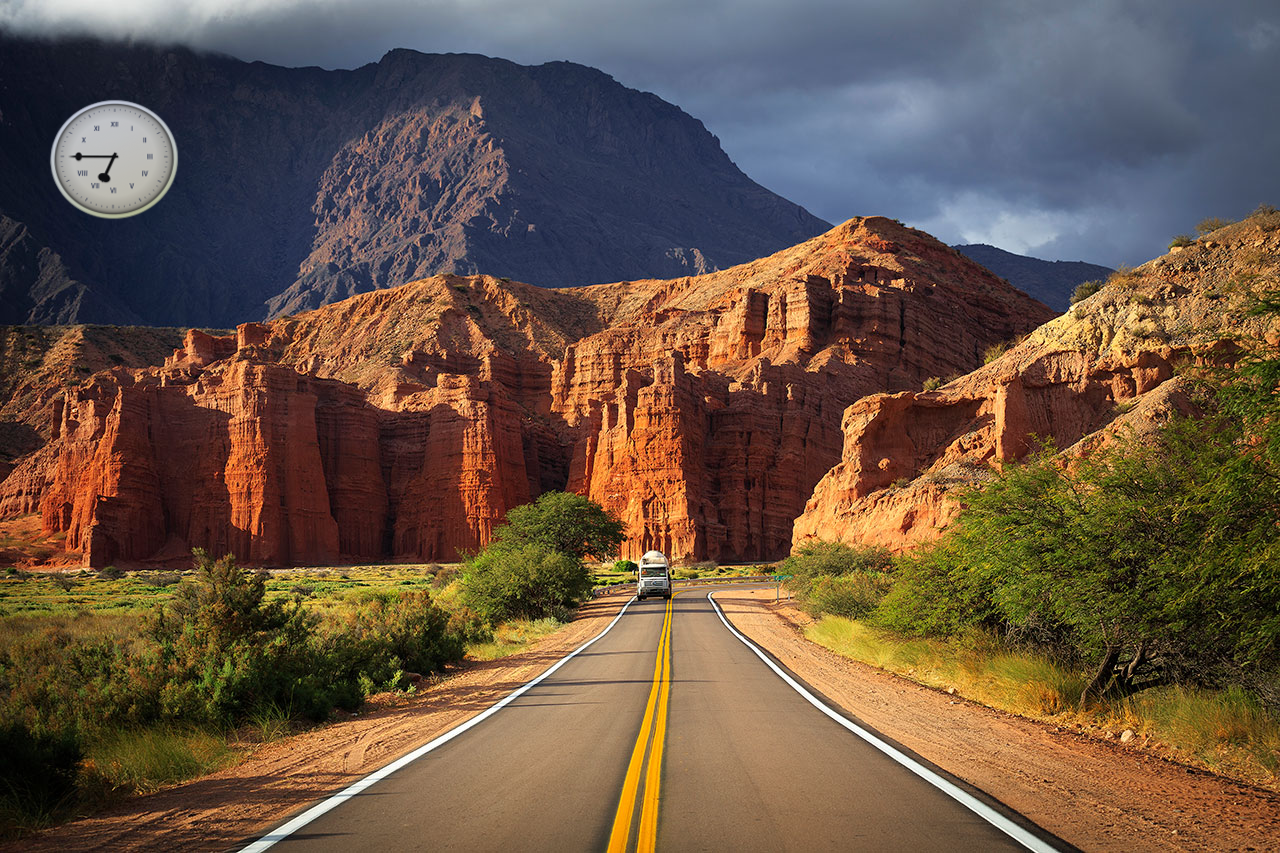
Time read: 6:45
